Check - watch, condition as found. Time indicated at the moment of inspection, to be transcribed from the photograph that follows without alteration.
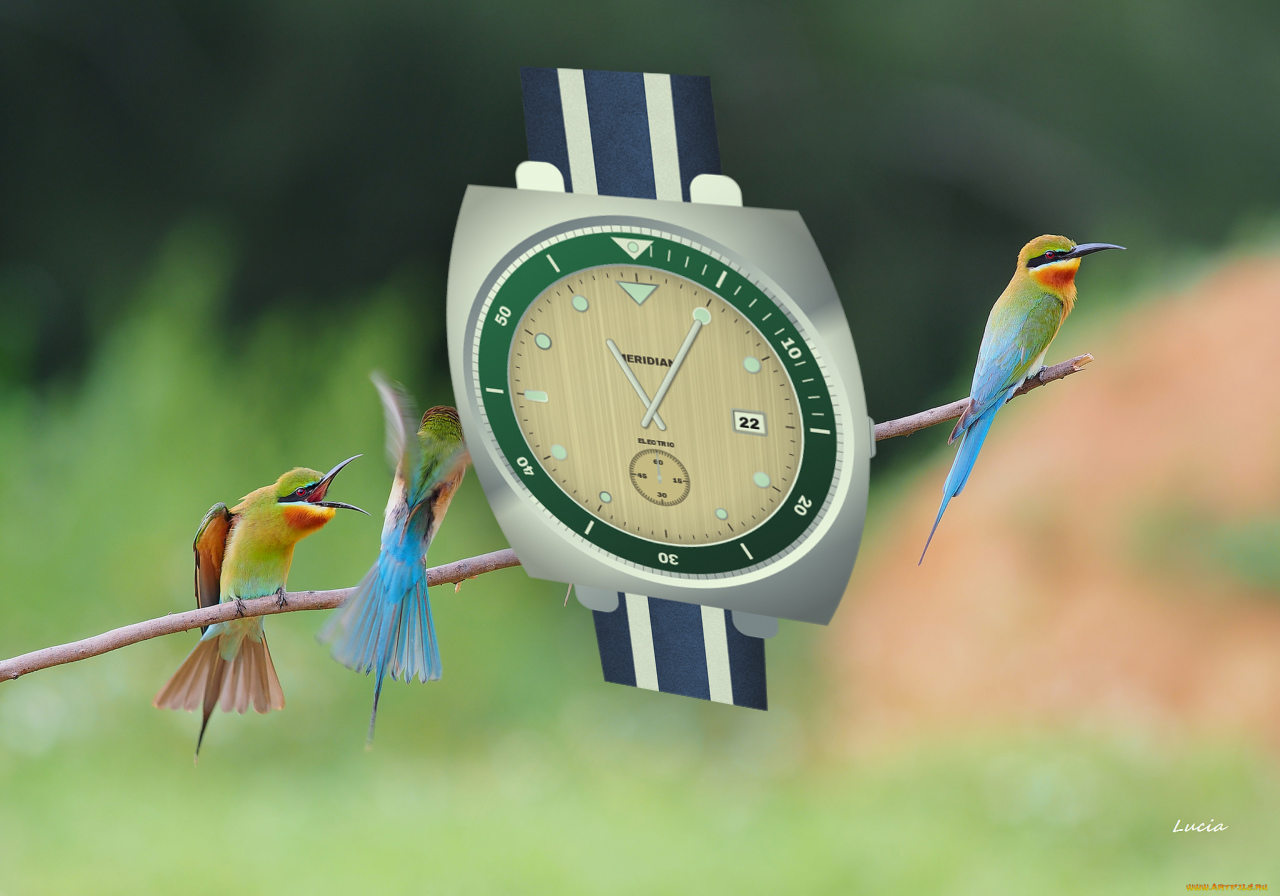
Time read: 11:05
